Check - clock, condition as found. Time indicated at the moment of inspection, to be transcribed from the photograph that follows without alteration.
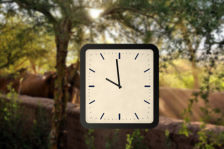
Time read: 9:59
